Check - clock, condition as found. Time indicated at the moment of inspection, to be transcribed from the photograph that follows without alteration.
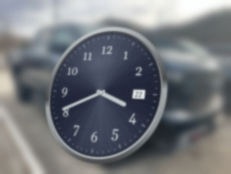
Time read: 3:41
